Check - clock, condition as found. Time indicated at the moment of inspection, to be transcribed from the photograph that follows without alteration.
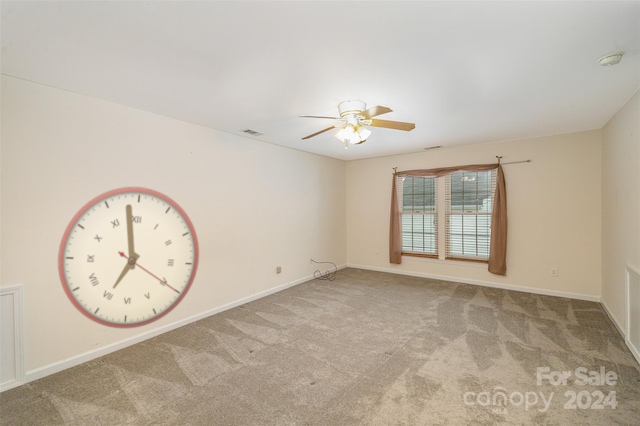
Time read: 6:58:20
